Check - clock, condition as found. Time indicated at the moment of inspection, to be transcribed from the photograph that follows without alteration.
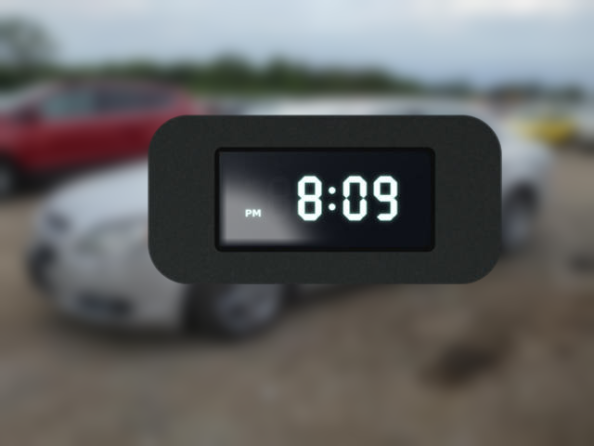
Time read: 8:09
